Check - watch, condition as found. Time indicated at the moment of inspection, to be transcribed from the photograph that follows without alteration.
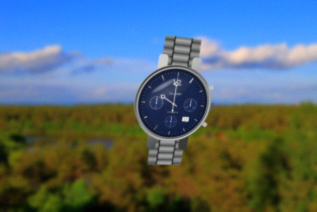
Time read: 10:00
